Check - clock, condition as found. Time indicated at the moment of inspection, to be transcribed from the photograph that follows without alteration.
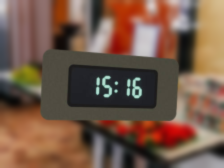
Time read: 15:16
